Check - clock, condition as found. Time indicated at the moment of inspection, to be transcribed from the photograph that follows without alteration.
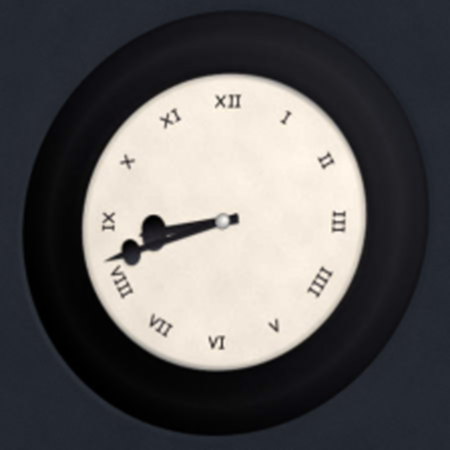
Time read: 8:42
